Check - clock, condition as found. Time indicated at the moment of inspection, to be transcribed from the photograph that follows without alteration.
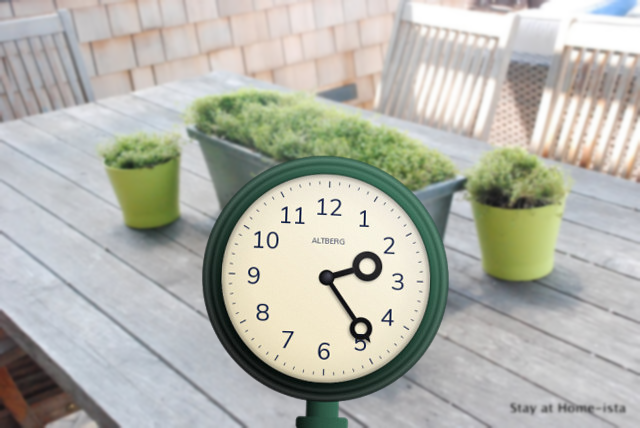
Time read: 2:24
